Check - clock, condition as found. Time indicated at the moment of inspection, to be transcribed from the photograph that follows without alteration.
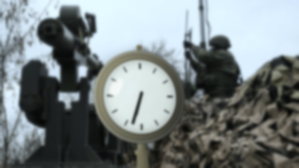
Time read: 6:33
